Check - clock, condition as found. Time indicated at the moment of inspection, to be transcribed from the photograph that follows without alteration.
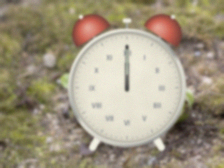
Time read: 12:00
